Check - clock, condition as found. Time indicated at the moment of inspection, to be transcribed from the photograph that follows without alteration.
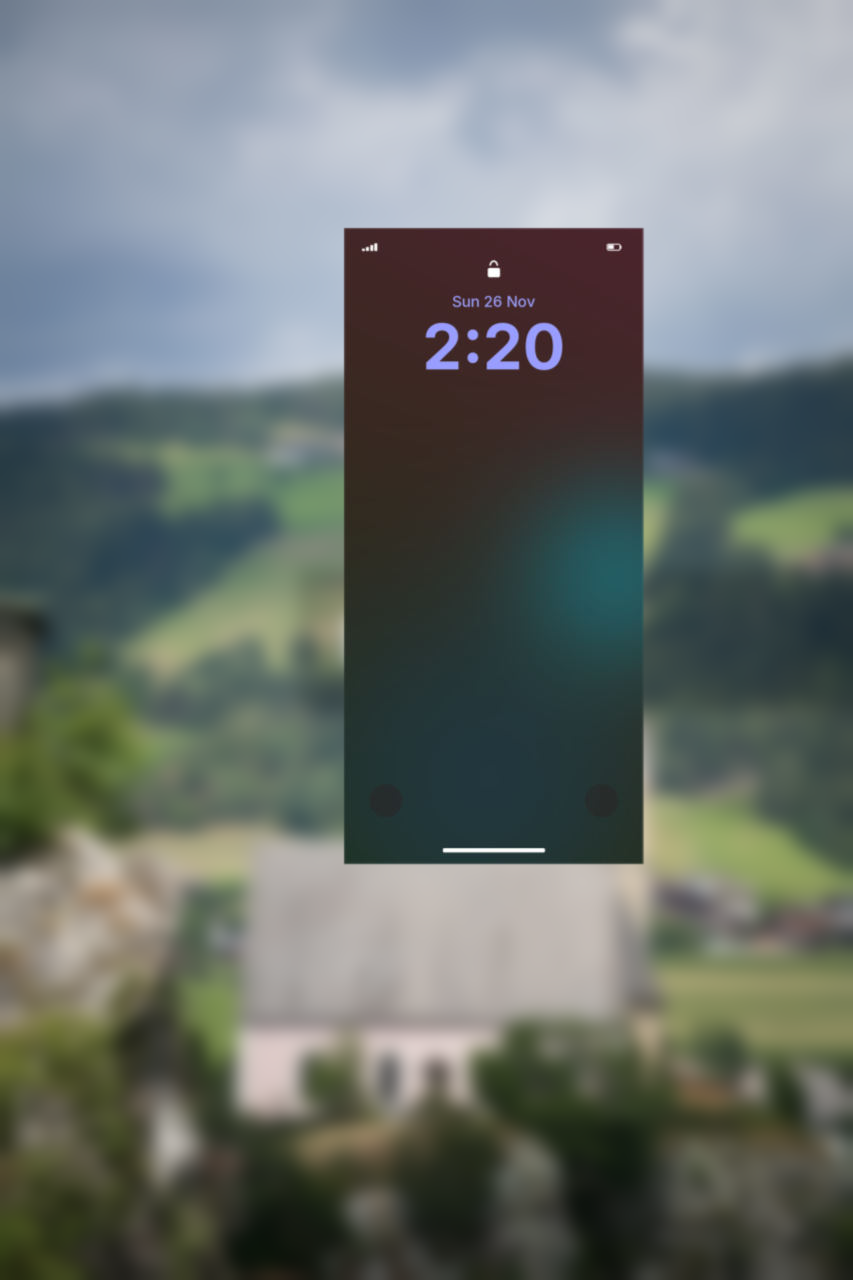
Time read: 2:20
